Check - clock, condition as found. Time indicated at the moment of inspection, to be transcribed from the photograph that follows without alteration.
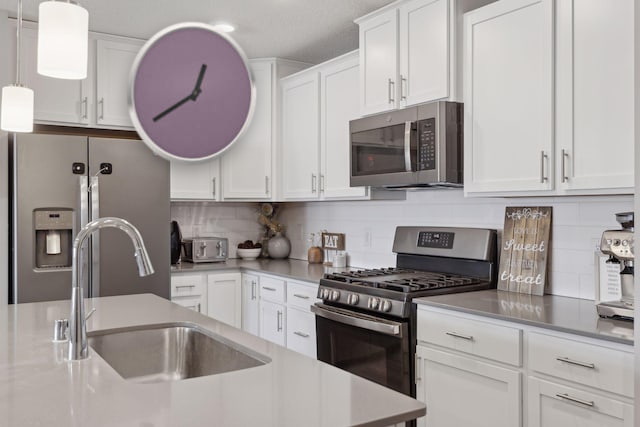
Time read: 12:40
